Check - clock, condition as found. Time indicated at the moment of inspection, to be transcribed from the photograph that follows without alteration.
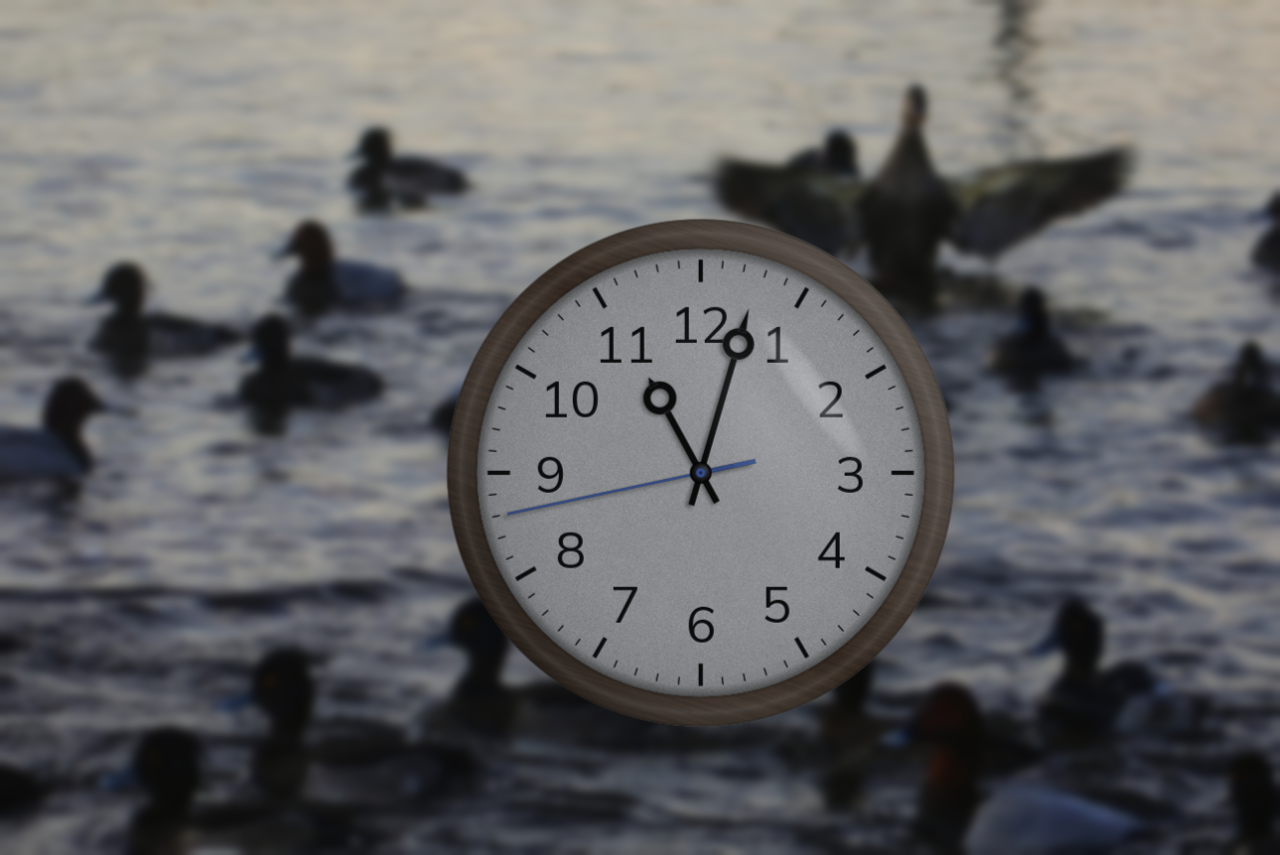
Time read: 11:02:43
